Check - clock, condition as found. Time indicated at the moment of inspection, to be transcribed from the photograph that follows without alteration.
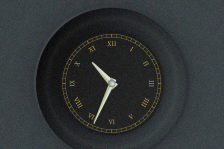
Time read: 10:34
